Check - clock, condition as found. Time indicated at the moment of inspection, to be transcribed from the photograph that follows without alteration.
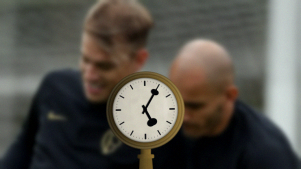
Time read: 5:05
